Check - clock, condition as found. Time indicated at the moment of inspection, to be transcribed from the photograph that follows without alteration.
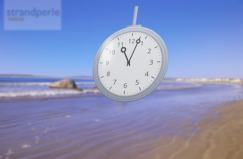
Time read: 11:03
